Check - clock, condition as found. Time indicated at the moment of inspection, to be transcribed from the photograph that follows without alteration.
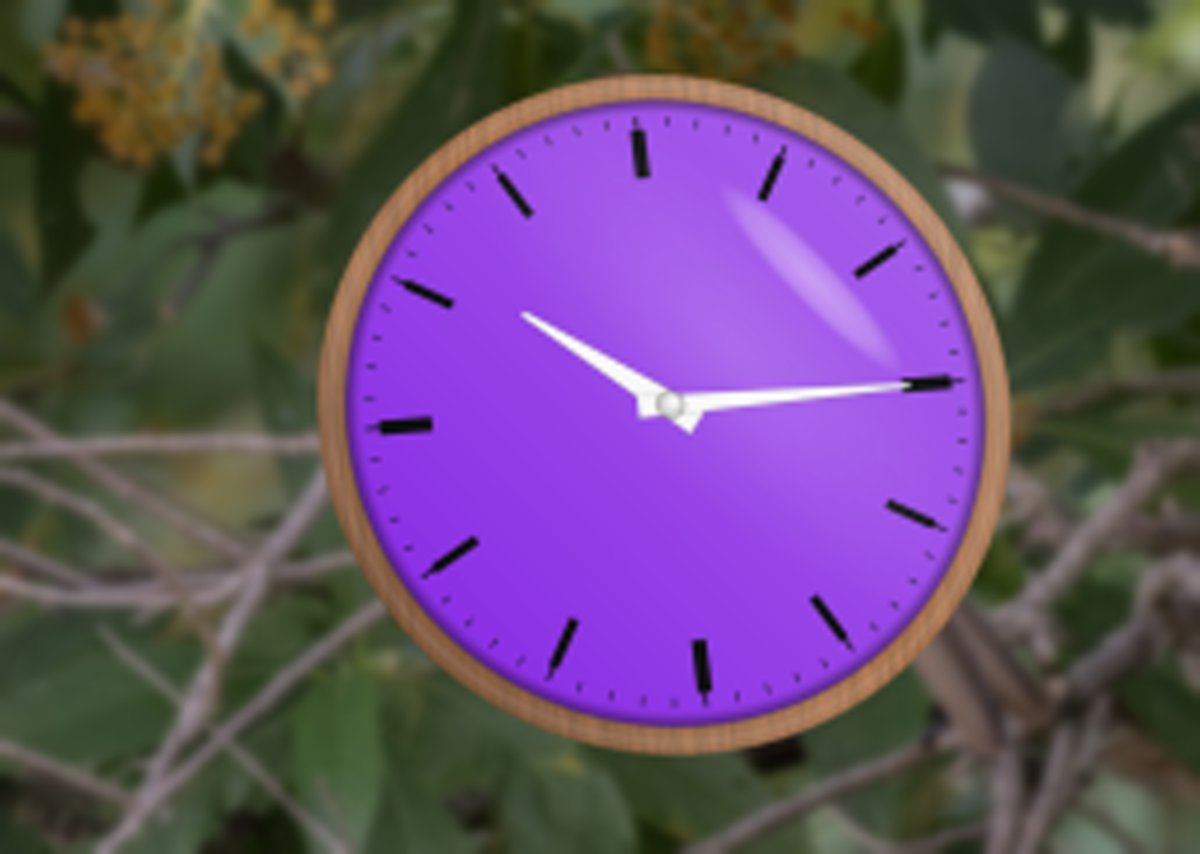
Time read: 10:15
